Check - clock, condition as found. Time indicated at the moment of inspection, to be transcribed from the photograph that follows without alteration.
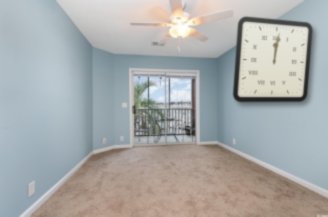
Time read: 12:01
